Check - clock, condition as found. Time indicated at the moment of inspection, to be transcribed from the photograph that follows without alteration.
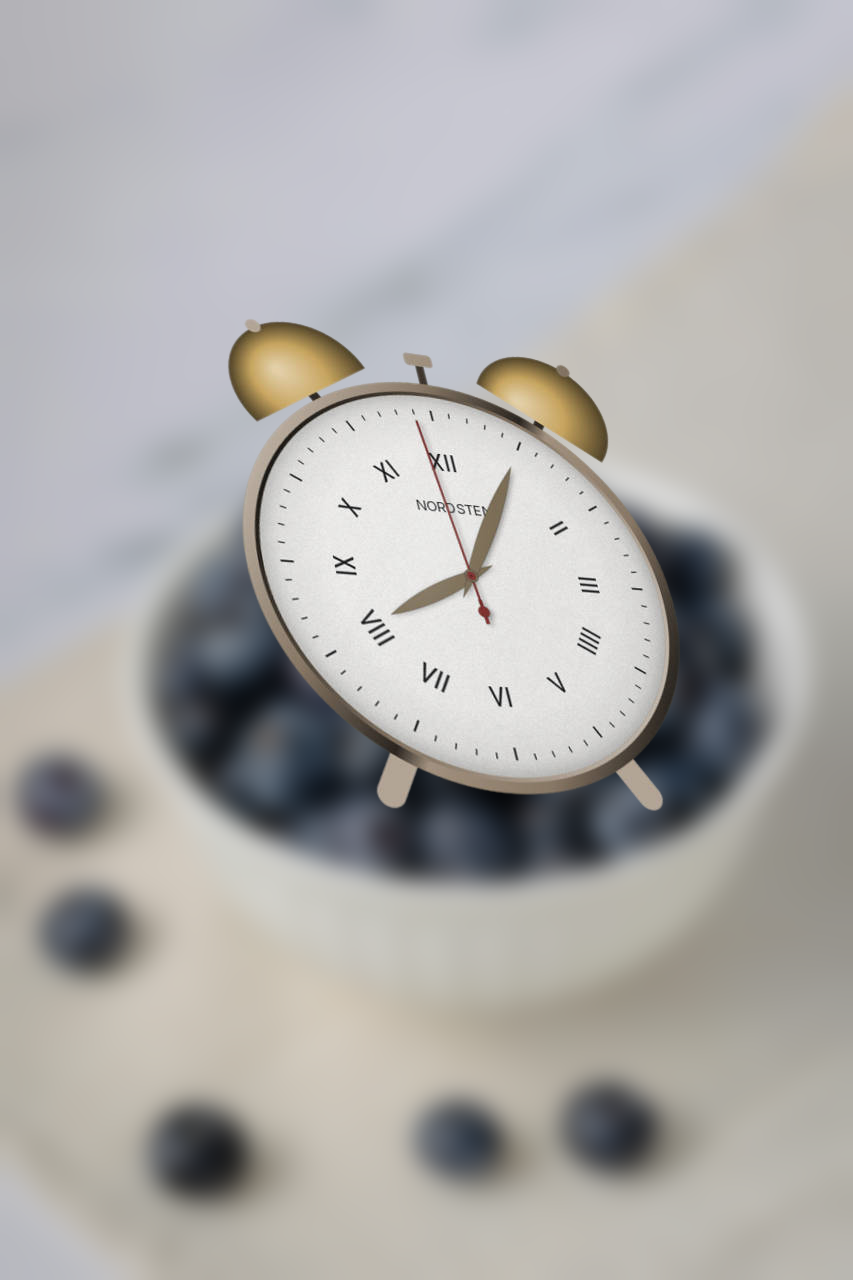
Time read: 8:04:59
